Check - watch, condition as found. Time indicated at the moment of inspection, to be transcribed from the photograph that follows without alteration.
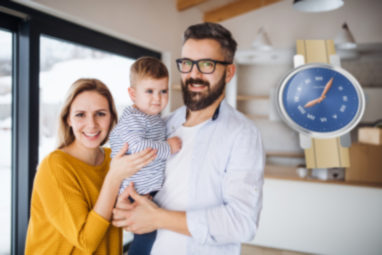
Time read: 8:05
